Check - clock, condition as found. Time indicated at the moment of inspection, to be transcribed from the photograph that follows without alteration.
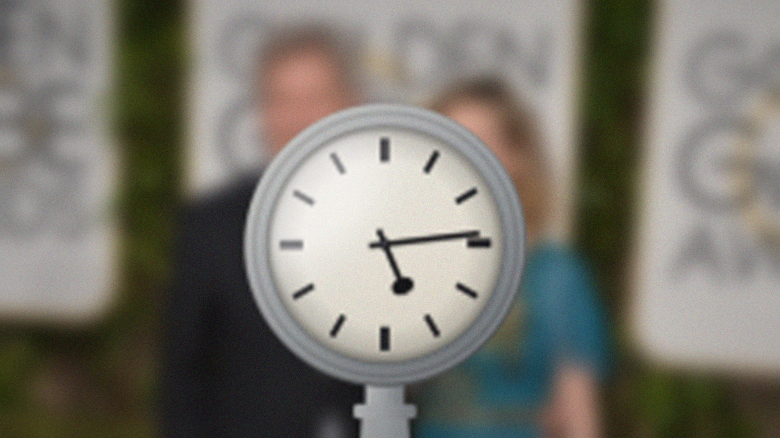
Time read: 5:14
